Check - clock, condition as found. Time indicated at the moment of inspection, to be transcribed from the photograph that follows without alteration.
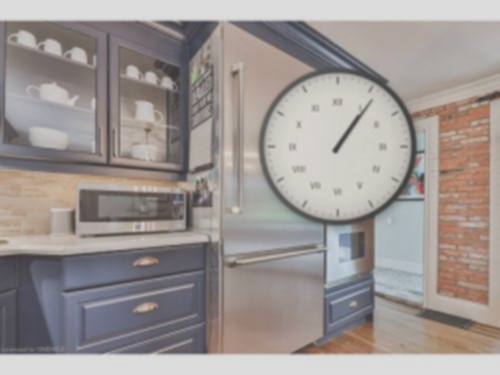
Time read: 1:06
